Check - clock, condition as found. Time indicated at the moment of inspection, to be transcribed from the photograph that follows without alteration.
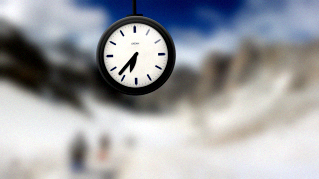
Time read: 6:37
